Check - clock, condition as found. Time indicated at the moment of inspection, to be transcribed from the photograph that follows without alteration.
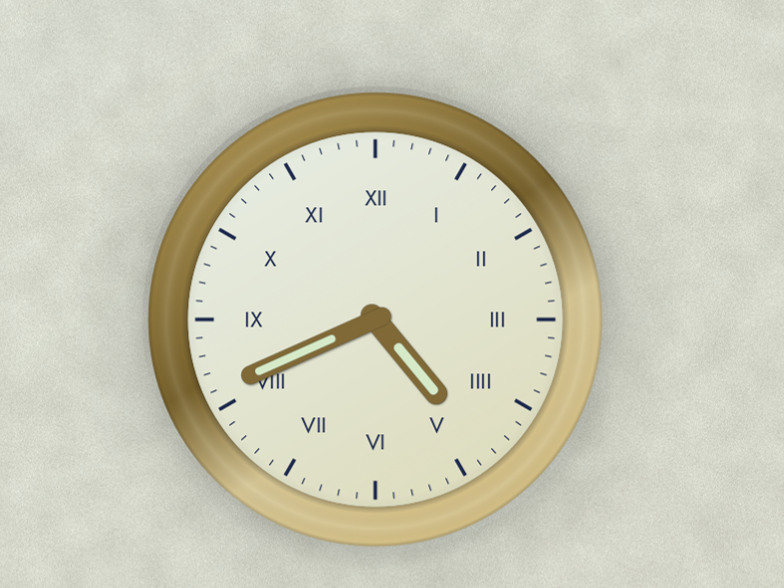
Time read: 4:41
